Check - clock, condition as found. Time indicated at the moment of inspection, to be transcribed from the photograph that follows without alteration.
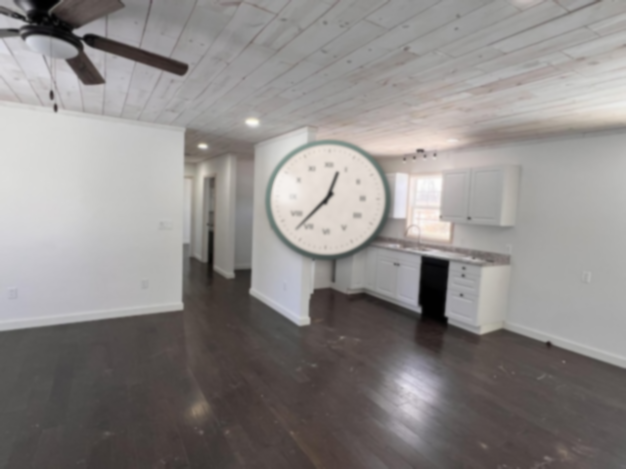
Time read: 12:37
